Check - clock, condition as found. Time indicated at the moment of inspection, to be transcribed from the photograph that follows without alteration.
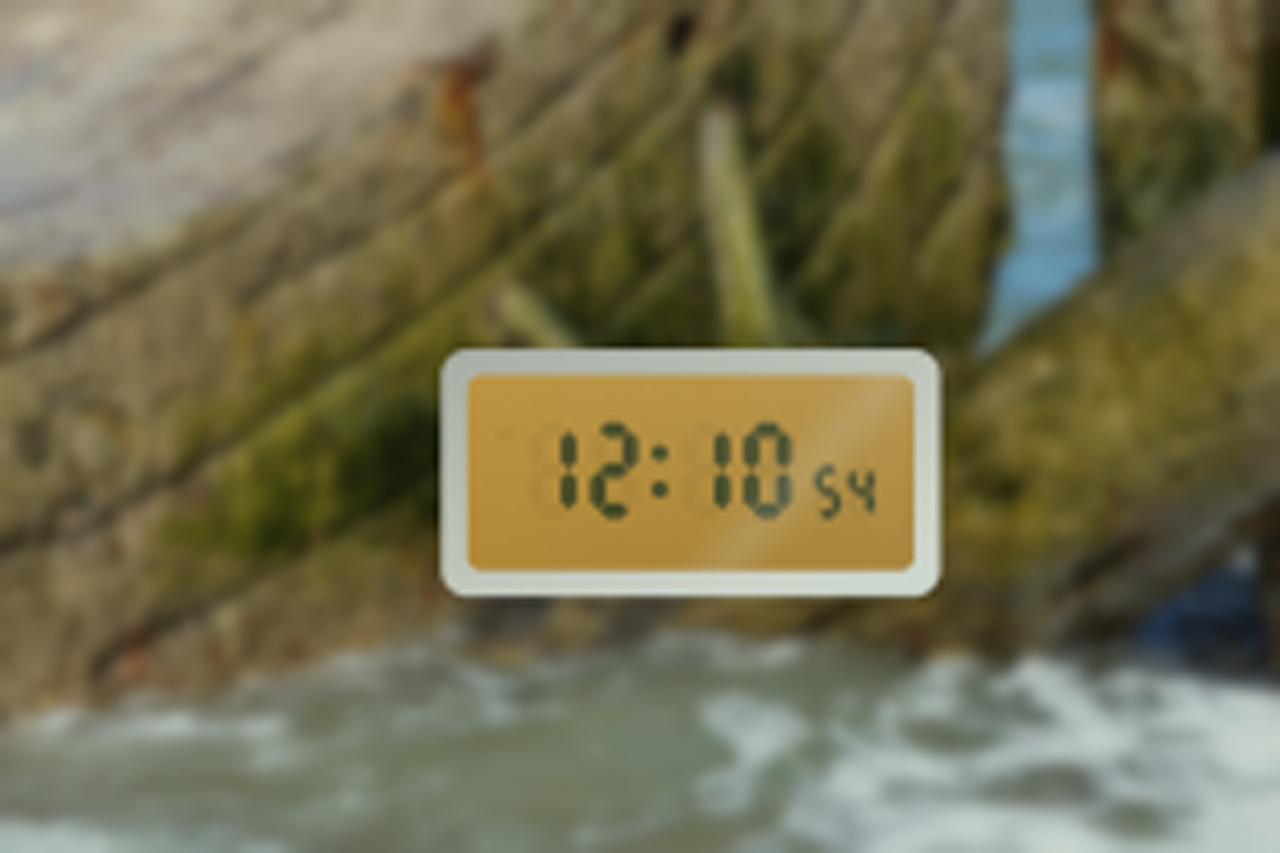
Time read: 12:10:54
